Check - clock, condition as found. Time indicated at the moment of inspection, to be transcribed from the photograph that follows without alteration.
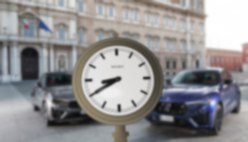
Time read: 8:40
